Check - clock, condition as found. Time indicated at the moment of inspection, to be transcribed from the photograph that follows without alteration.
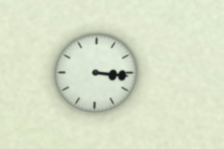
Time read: 3:16
